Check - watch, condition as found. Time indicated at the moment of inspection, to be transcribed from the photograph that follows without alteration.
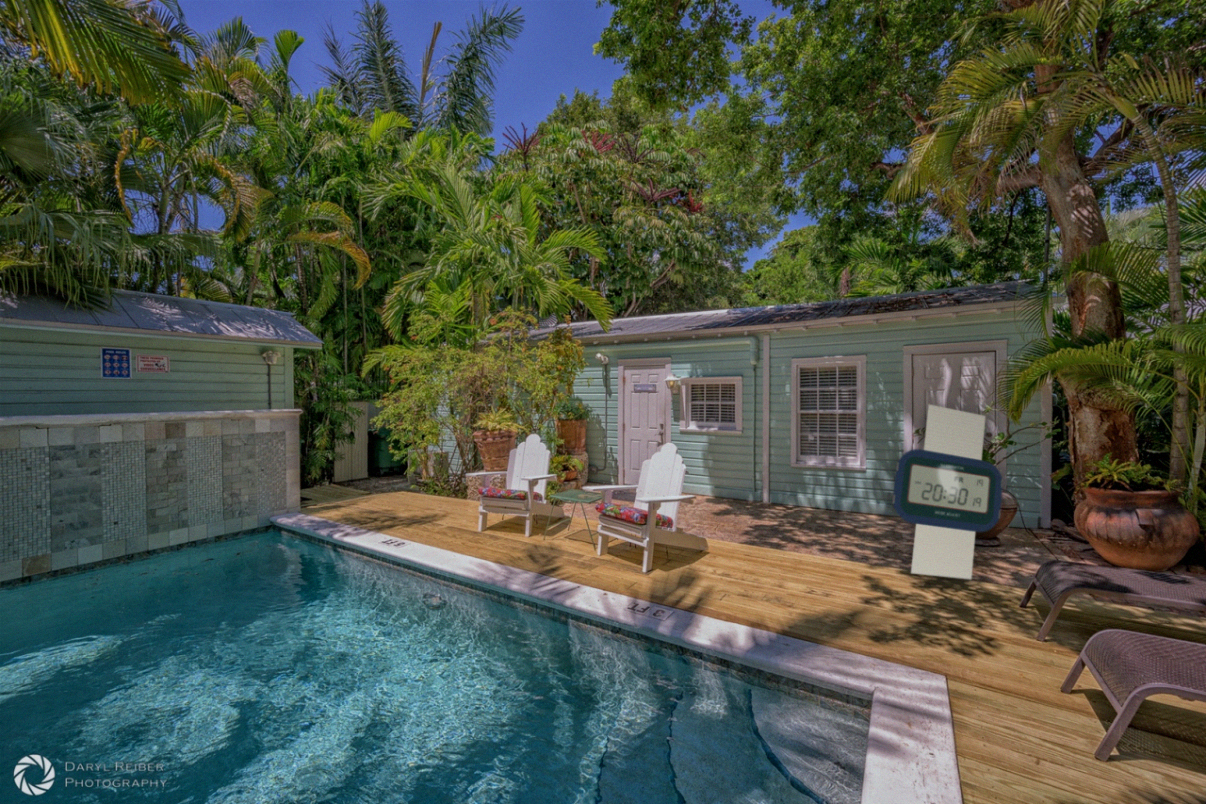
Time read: 20:30:19
